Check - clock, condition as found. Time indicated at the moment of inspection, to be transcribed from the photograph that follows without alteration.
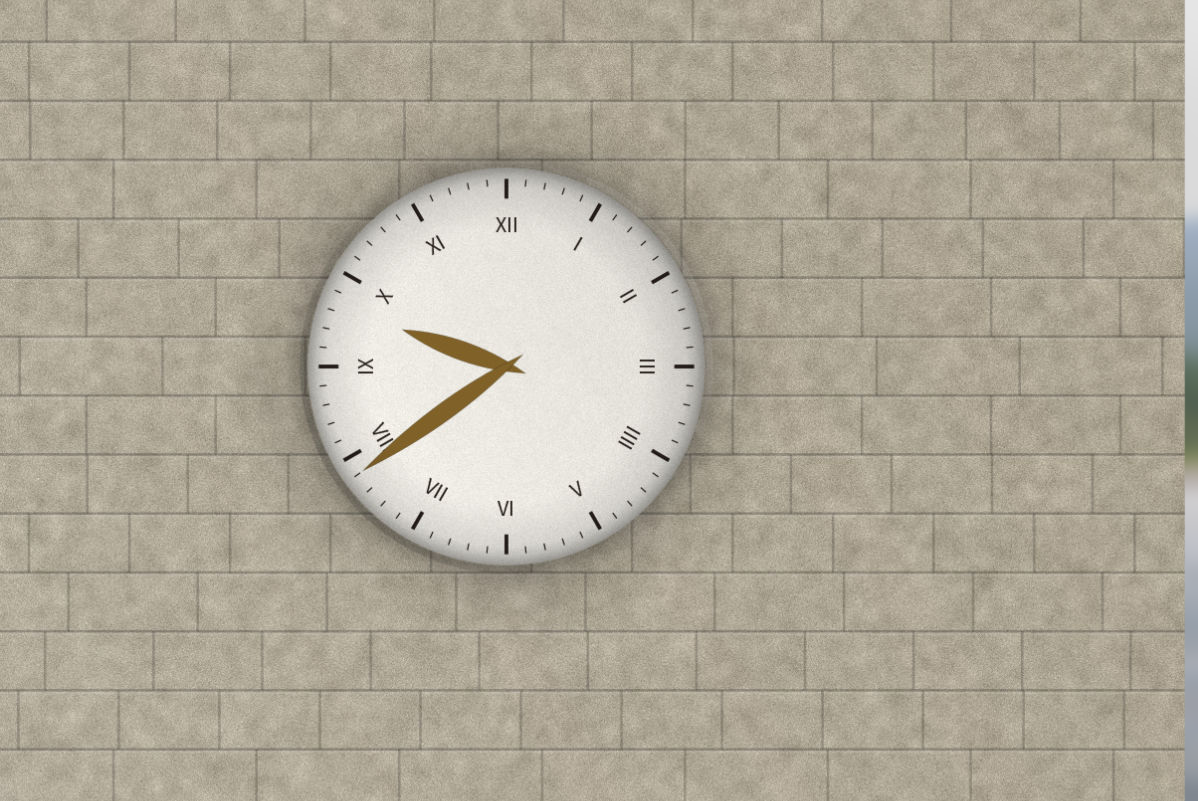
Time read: 9:39
